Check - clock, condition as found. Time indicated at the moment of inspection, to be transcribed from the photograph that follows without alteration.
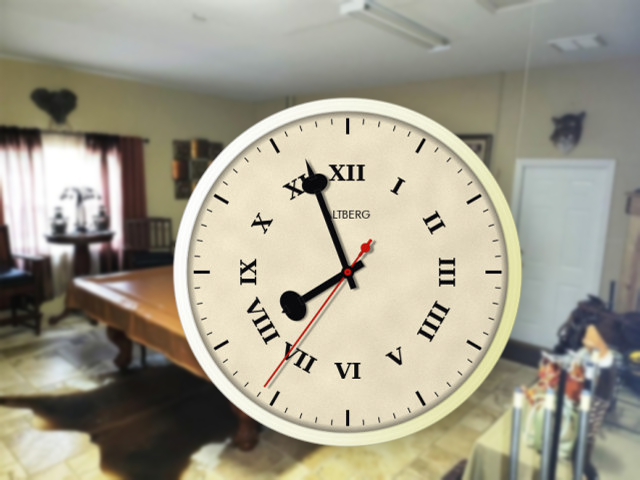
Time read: 7:56:36
